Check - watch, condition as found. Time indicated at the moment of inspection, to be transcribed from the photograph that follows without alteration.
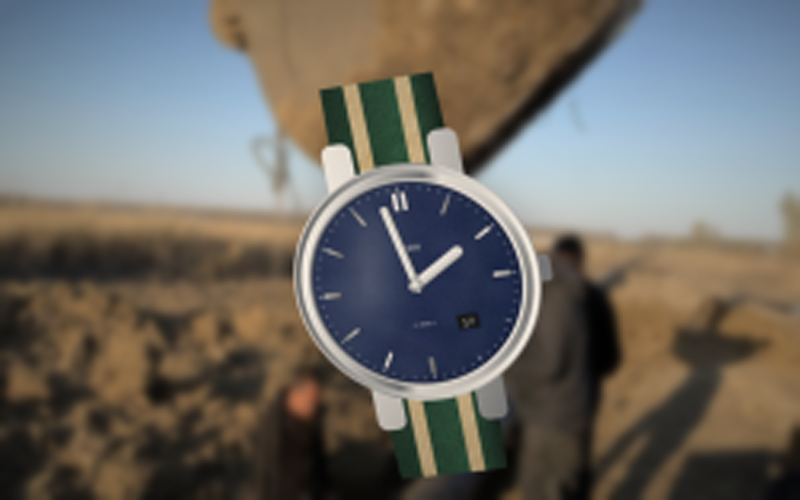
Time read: 1:58
